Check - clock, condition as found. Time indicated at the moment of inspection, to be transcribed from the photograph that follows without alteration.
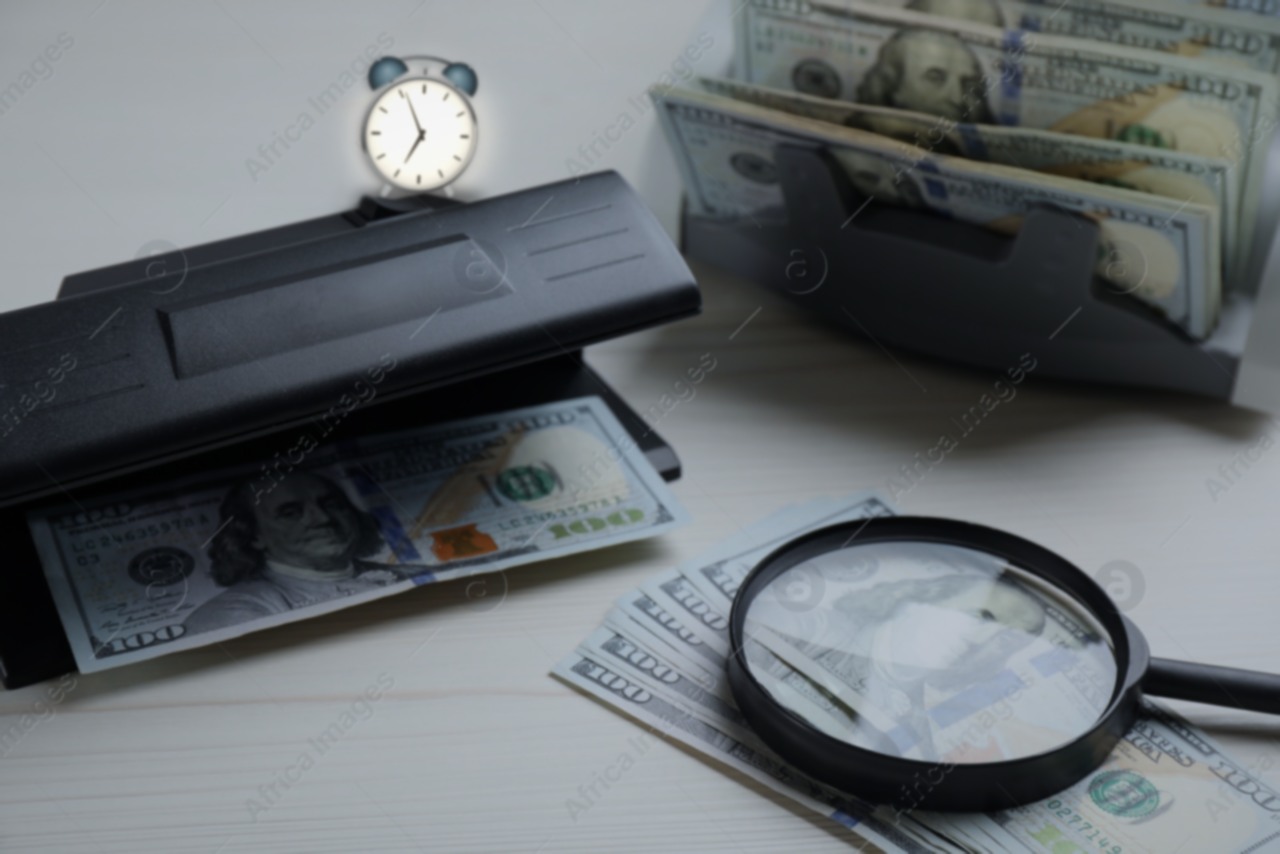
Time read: 6:56
